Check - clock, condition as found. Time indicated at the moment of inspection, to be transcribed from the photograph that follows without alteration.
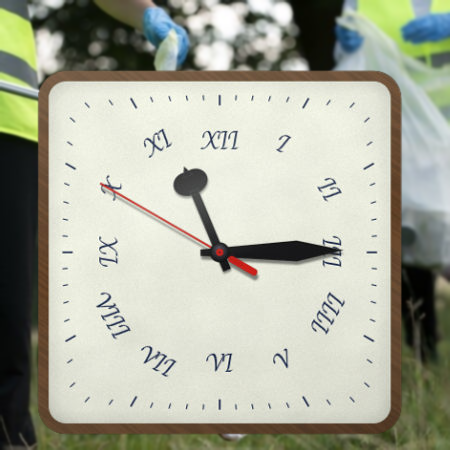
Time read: 11:14:50
